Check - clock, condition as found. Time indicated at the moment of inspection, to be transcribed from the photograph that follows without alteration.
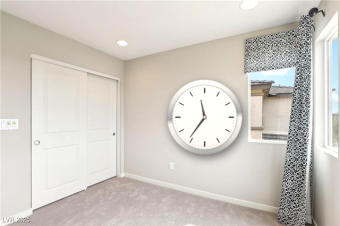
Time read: 11:36
